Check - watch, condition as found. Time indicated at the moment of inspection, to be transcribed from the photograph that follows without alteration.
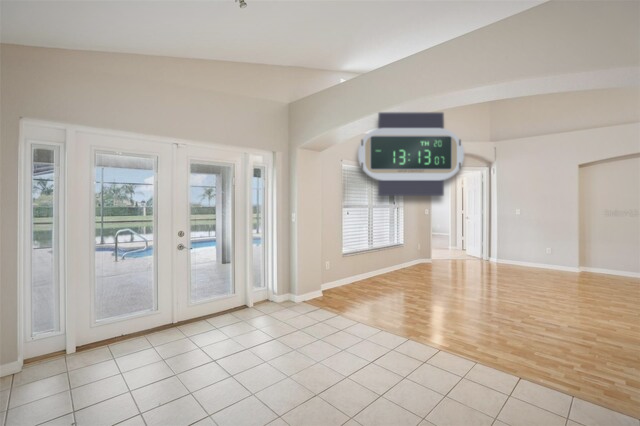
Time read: 13:13
